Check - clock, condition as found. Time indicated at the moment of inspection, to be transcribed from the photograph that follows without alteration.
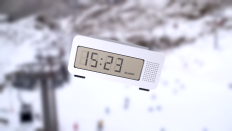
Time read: 15:23
